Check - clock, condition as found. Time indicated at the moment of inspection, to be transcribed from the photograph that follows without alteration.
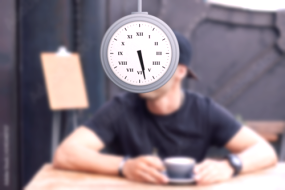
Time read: 5:28
